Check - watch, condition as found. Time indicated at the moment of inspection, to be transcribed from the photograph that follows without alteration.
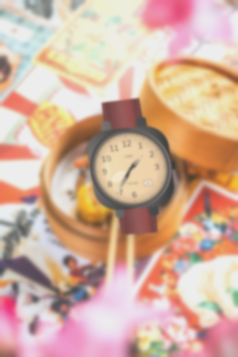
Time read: 1:36
